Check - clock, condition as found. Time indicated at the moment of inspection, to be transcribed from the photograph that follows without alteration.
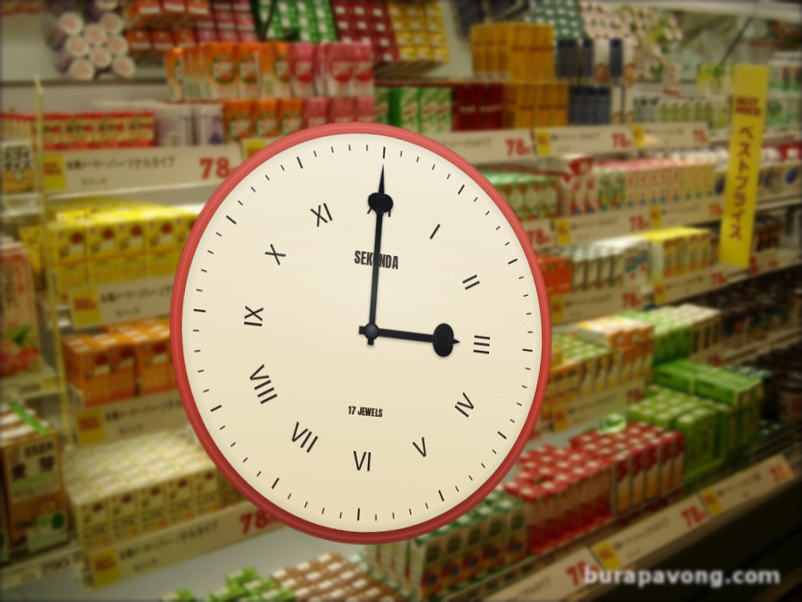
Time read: 3:00
